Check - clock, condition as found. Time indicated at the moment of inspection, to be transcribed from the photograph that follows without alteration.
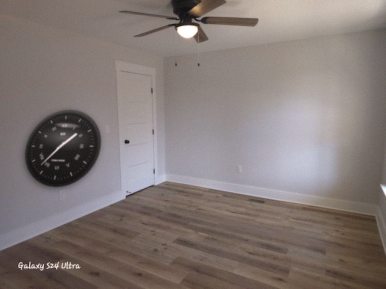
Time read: 1:37
